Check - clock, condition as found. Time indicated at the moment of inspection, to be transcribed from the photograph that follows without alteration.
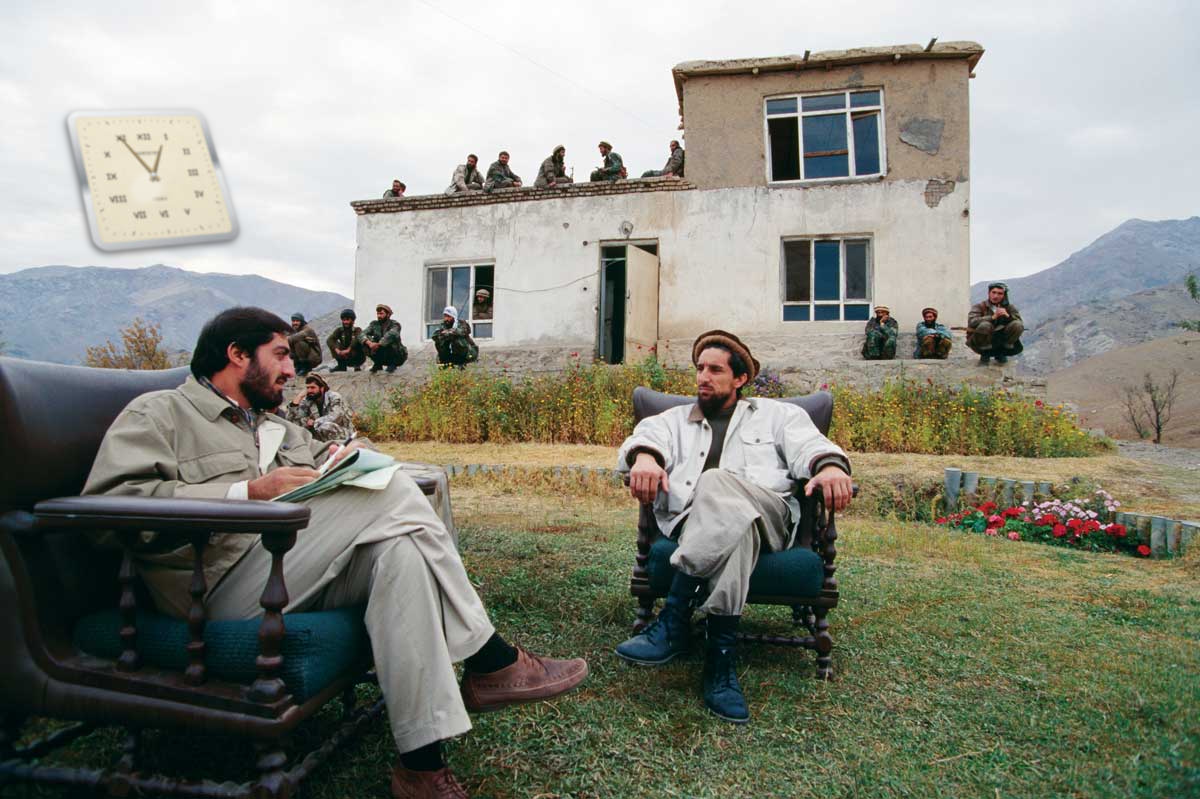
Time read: 12:55
